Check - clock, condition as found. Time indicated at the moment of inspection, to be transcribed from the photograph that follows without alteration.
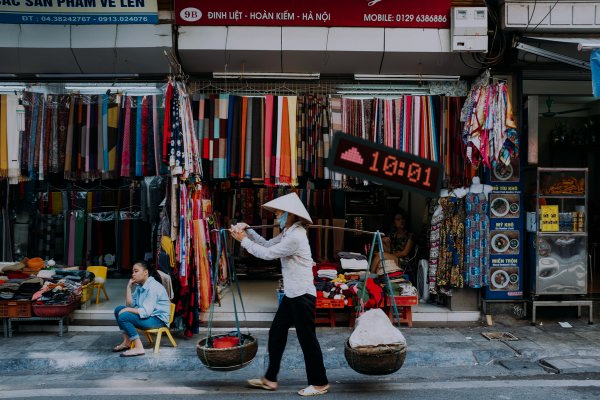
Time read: 10:01
